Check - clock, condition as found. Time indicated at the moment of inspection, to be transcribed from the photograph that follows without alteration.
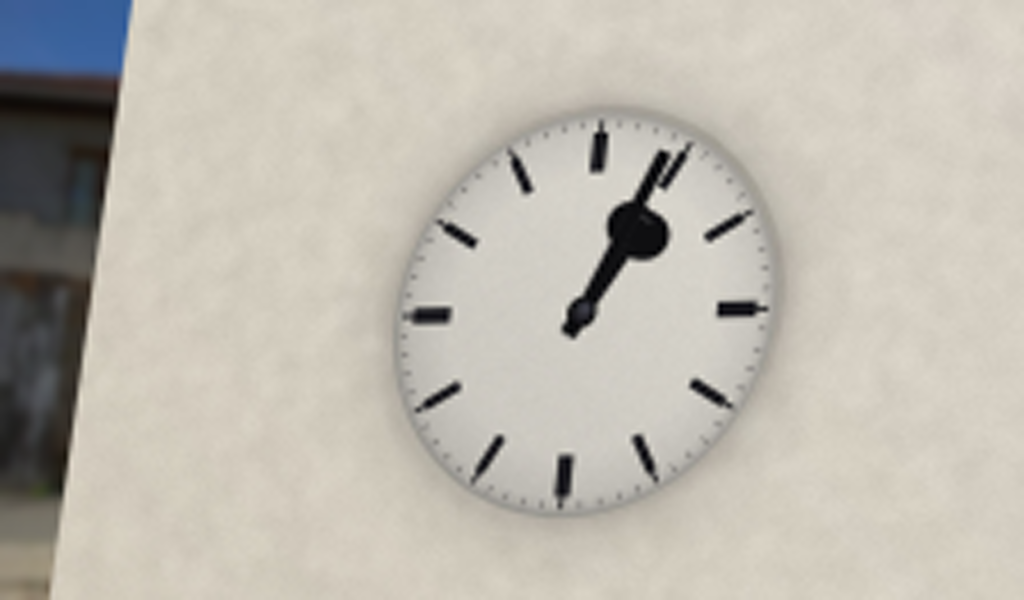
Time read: 1:04
